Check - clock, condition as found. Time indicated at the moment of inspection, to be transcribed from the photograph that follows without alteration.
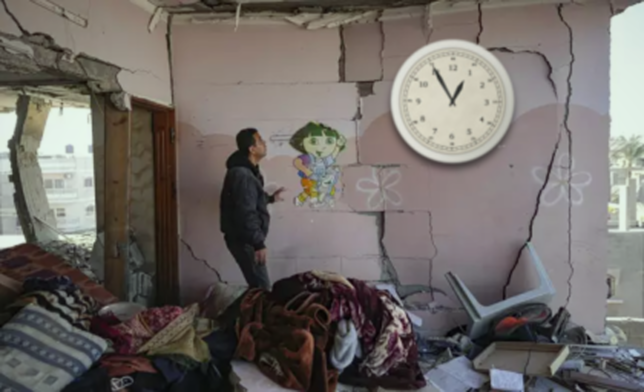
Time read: 12:55
